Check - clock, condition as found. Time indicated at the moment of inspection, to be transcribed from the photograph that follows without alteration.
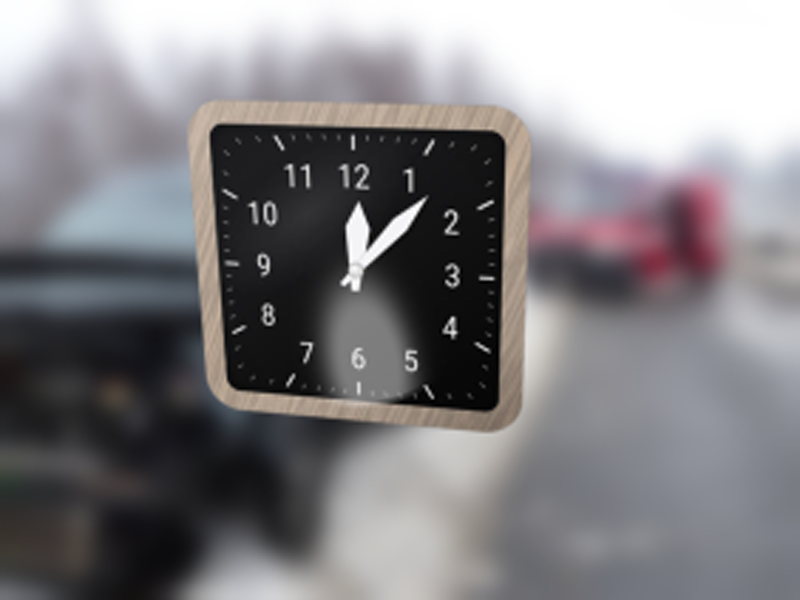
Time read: 12:07
